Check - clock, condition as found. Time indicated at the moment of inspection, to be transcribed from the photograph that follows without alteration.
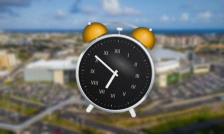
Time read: 6:51
